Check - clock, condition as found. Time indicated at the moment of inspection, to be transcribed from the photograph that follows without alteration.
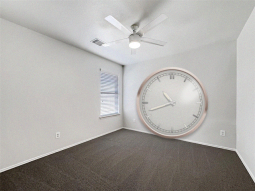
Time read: 10:42
